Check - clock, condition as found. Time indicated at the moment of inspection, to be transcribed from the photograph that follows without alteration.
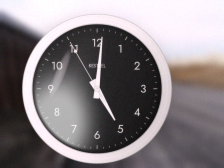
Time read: 5:00:55
